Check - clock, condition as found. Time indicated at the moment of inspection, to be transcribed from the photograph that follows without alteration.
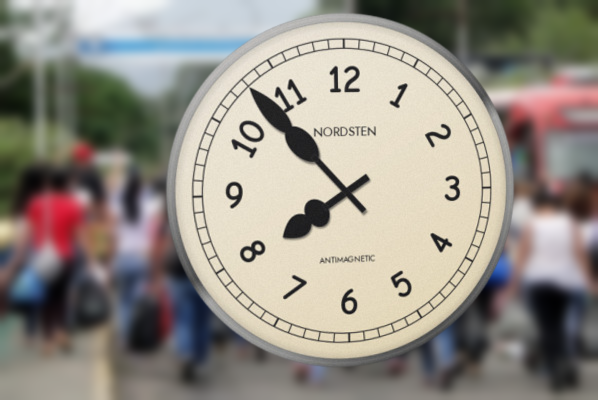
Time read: 7:53
